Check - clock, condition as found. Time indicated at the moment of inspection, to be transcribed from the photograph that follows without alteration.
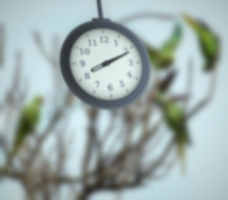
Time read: 8:11
